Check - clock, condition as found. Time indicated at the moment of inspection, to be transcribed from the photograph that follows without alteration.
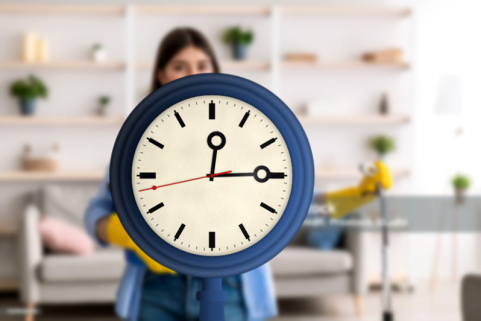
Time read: 12:14:43
